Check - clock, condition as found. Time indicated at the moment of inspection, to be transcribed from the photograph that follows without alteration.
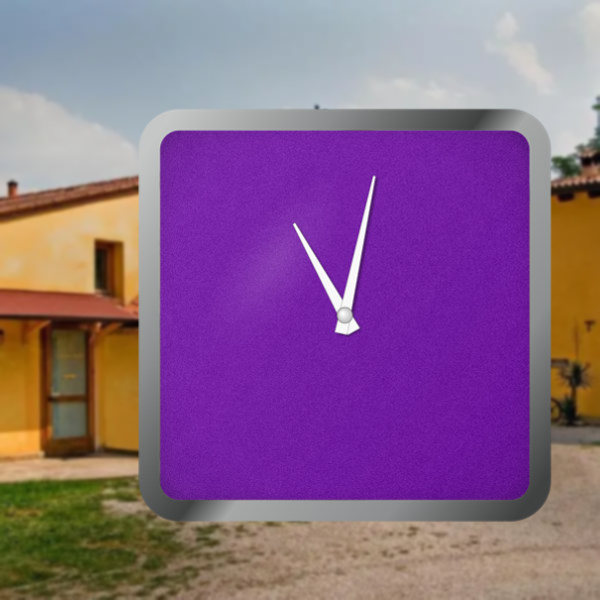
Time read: 11:02
